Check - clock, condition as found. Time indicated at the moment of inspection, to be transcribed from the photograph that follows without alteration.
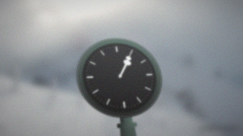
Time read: 1:05
